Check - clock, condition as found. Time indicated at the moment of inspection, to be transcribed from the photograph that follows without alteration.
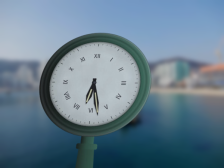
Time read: 6:28
